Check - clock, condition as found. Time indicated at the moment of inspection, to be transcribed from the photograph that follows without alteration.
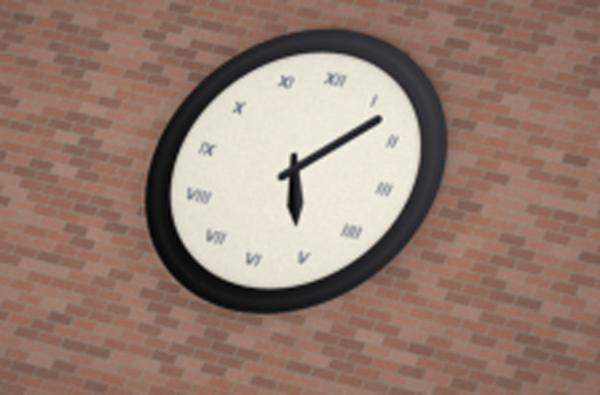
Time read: 5:07
